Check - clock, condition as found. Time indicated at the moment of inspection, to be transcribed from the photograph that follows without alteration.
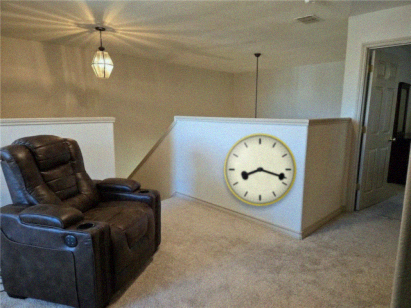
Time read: 8:18
